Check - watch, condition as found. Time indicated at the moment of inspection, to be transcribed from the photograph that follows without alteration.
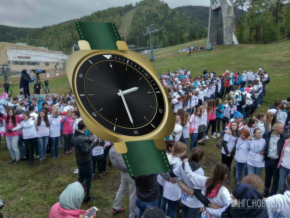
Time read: 2:30
